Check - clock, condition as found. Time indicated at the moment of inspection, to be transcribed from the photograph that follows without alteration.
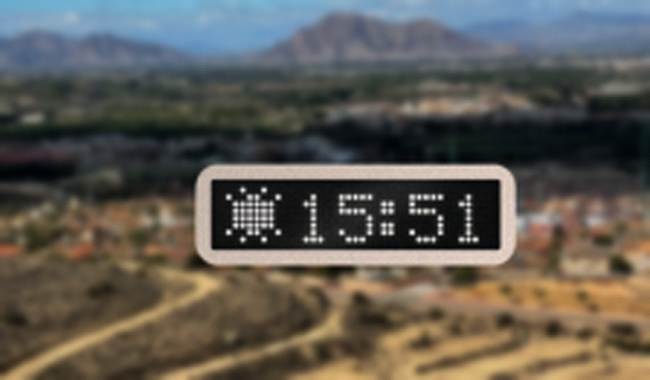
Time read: 15:51
